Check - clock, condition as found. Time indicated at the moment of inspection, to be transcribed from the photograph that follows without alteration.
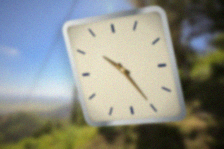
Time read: 10:25
